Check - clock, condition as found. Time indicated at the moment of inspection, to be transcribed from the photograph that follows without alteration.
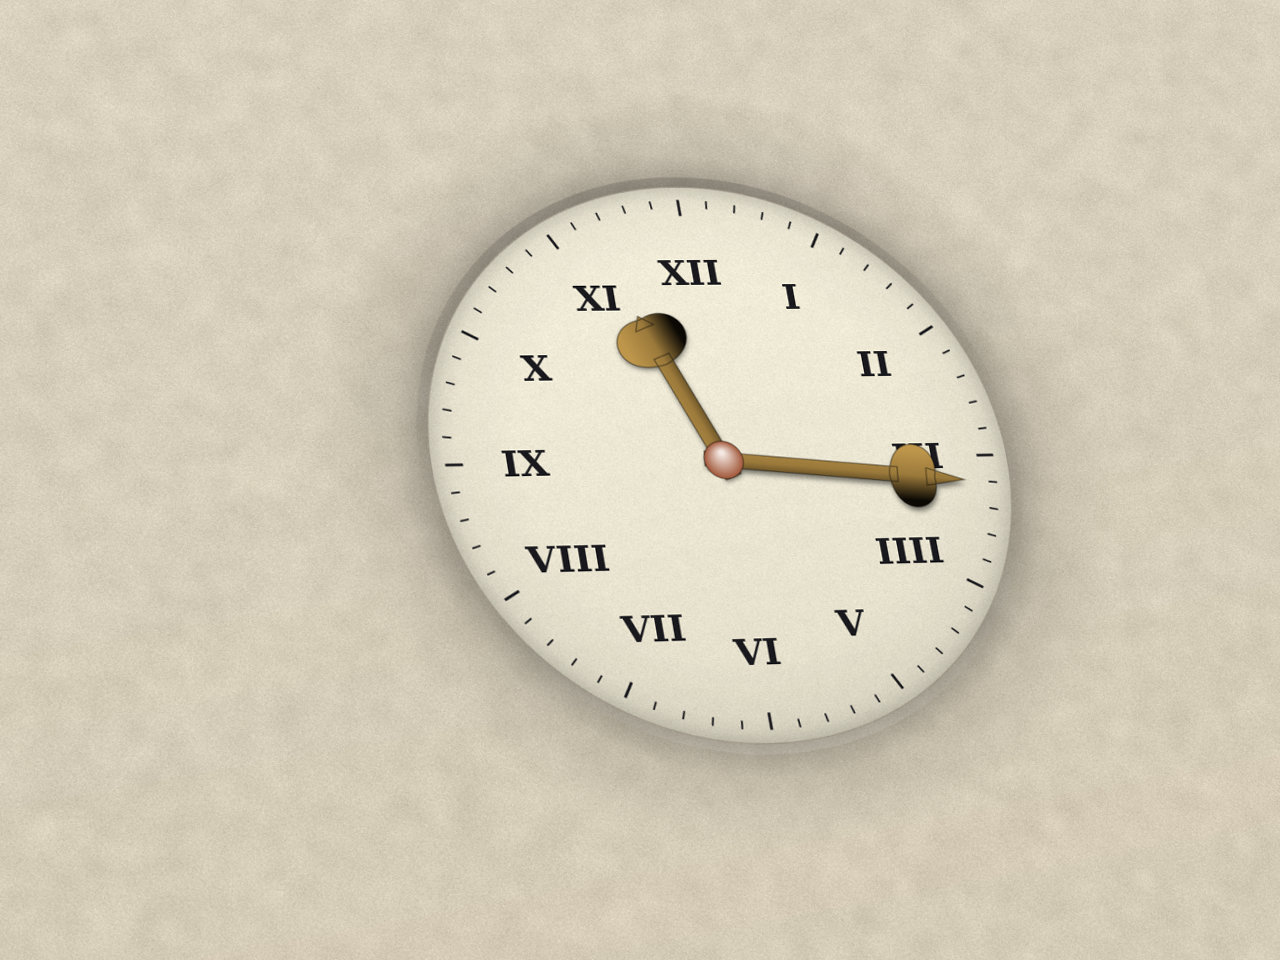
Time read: 11:16
